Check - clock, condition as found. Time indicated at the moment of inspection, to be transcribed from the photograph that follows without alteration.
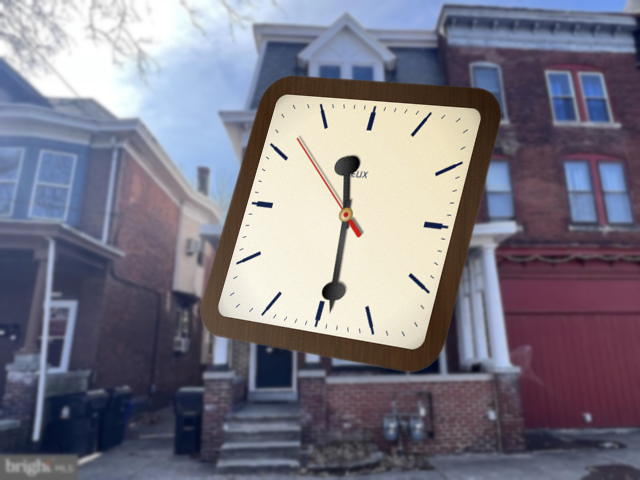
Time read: 11:28:52
